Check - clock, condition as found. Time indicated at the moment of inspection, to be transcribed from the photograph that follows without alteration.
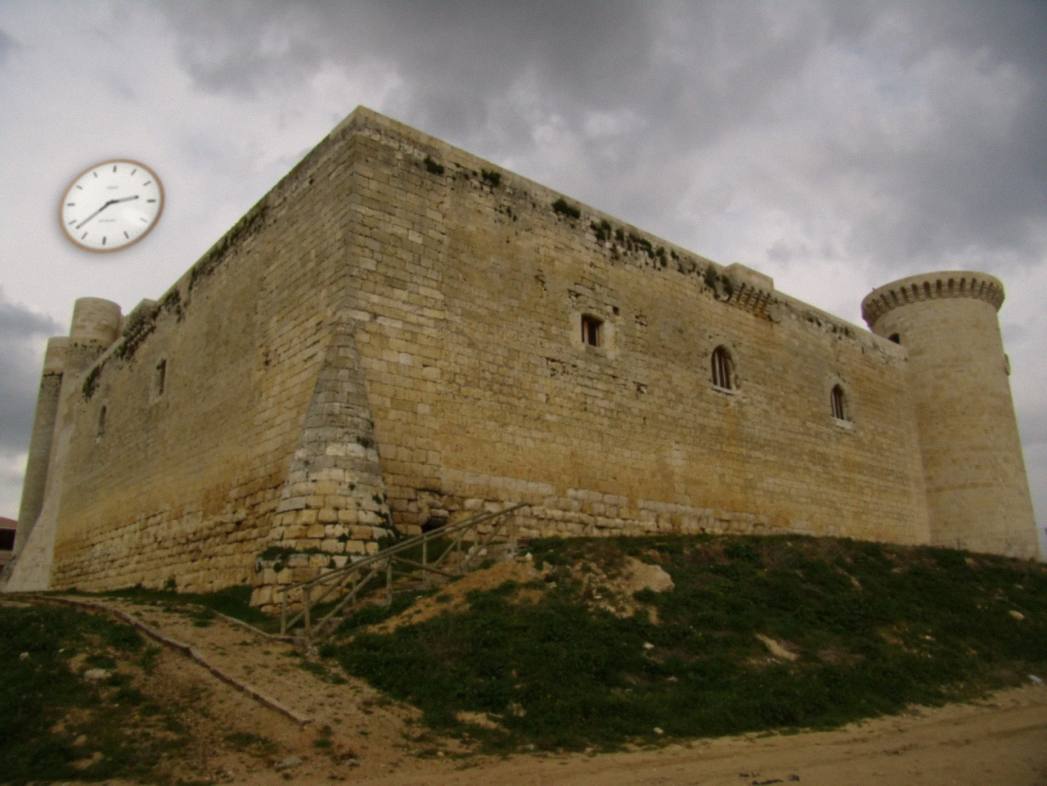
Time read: 2:38
